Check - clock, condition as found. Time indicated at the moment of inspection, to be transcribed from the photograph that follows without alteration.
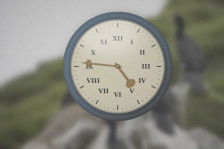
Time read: 4:46
